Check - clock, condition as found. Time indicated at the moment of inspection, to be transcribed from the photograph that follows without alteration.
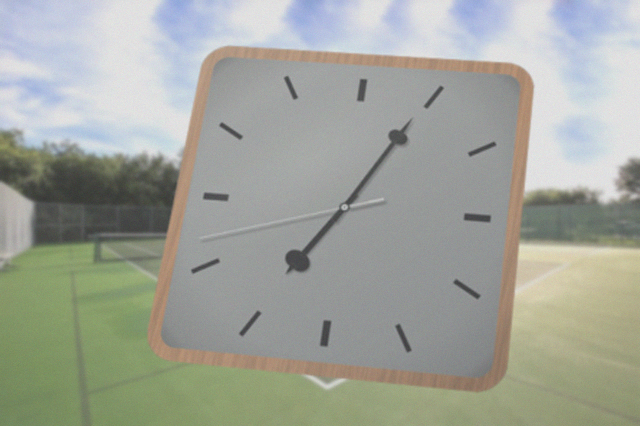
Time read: 7:04:42
